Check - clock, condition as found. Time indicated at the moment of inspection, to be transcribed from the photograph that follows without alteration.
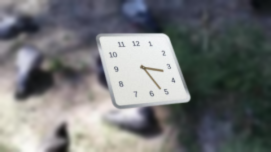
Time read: 3:26
